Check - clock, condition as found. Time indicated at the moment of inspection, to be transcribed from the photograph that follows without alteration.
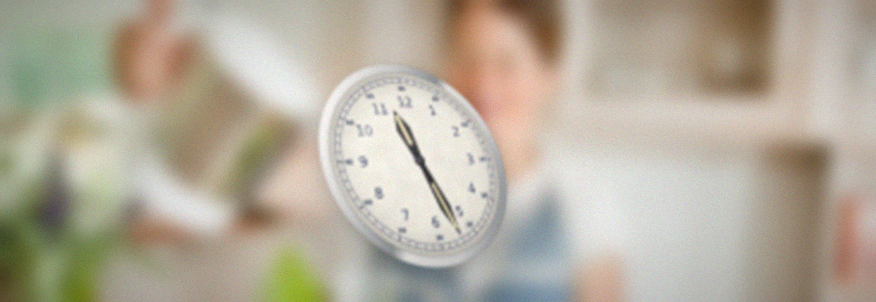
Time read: 11:27
